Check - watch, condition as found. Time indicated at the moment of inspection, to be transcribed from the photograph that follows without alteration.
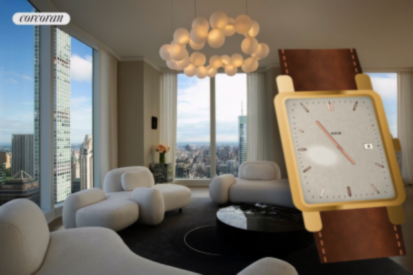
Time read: 4:55
